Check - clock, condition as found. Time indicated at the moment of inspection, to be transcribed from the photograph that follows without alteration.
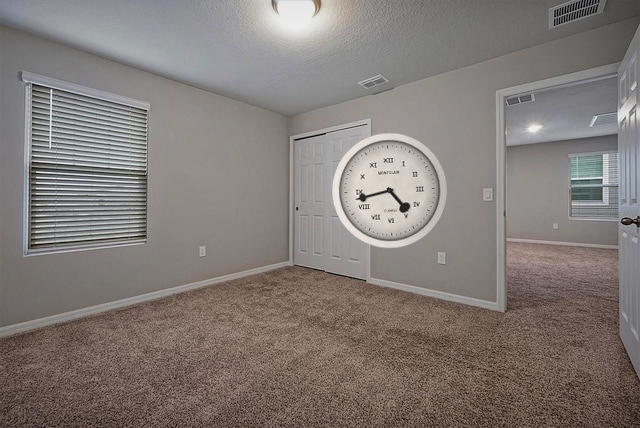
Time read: 4:43
